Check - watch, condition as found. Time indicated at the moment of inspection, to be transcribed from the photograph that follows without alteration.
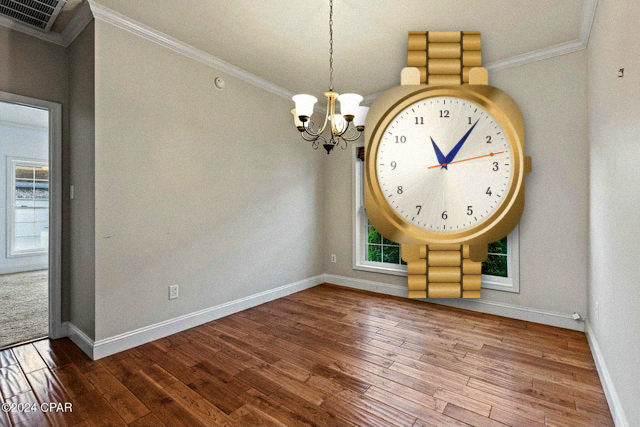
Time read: 11:06:13
